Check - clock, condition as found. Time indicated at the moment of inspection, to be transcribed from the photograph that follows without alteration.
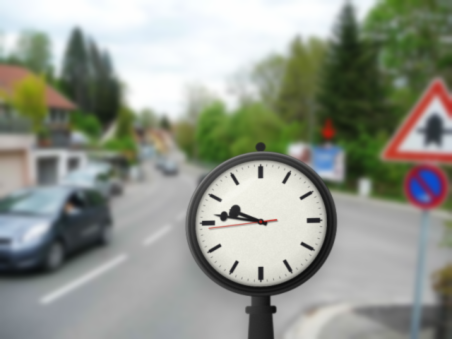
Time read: 9:46:44
